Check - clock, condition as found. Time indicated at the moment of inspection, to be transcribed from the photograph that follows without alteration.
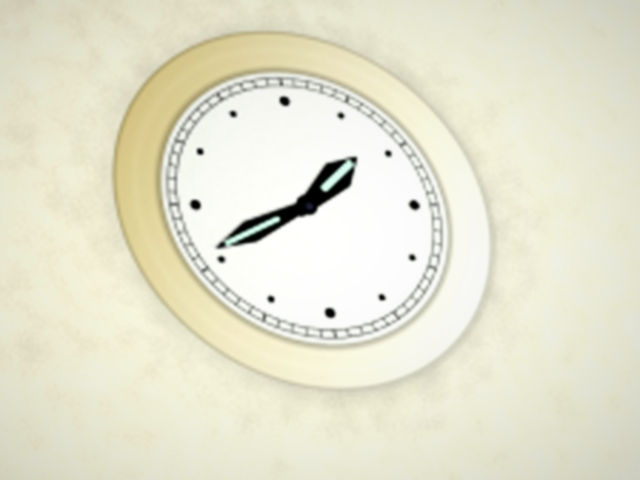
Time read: 1:41
